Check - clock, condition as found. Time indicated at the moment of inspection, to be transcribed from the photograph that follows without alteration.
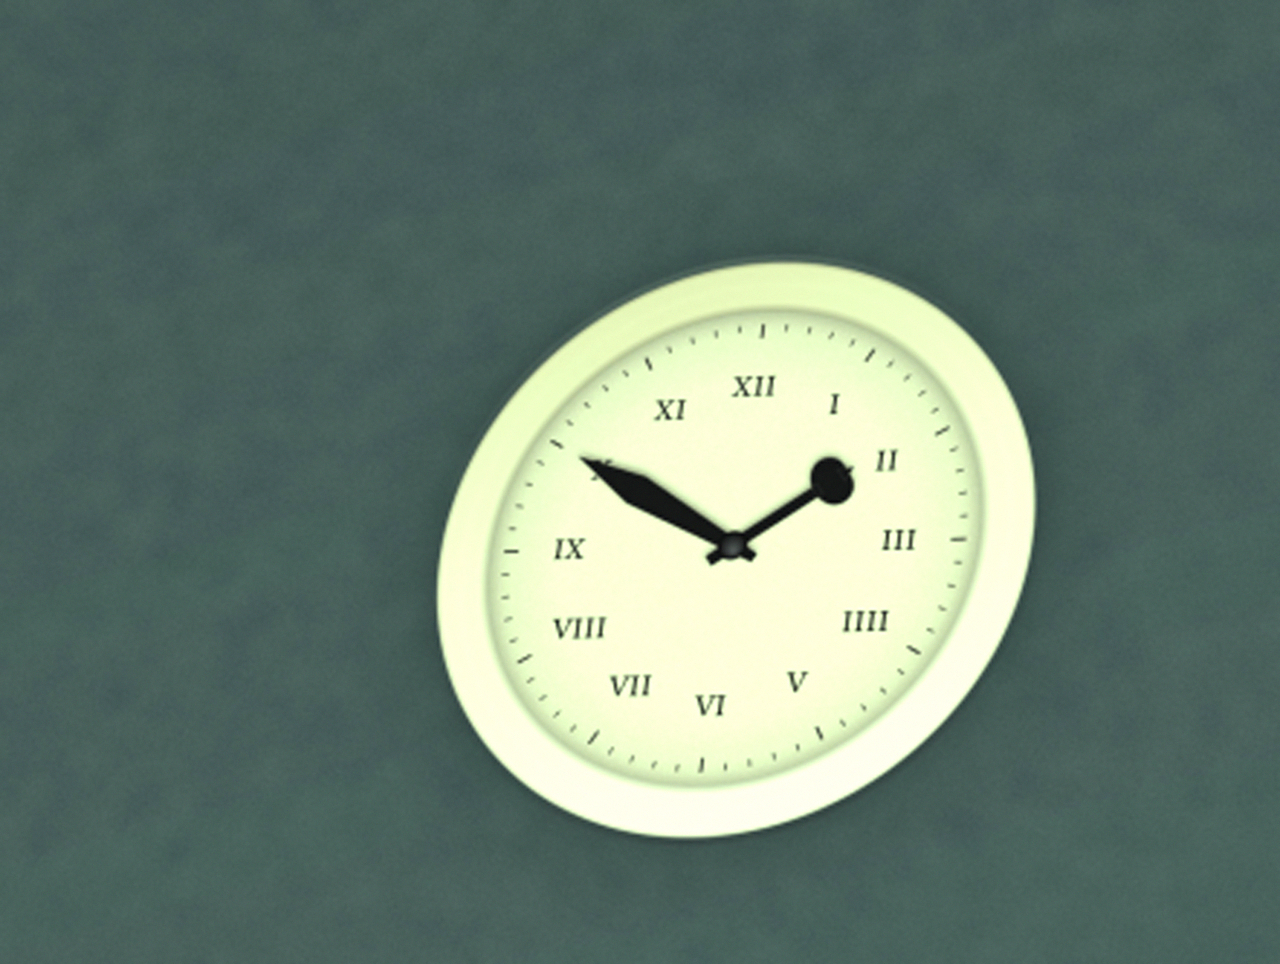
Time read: 1:50
